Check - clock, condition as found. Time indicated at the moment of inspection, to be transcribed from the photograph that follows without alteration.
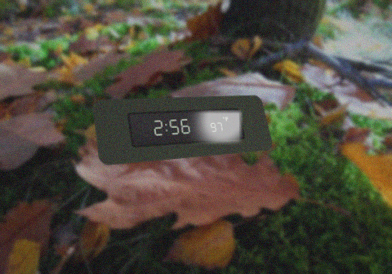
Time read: 2:56
